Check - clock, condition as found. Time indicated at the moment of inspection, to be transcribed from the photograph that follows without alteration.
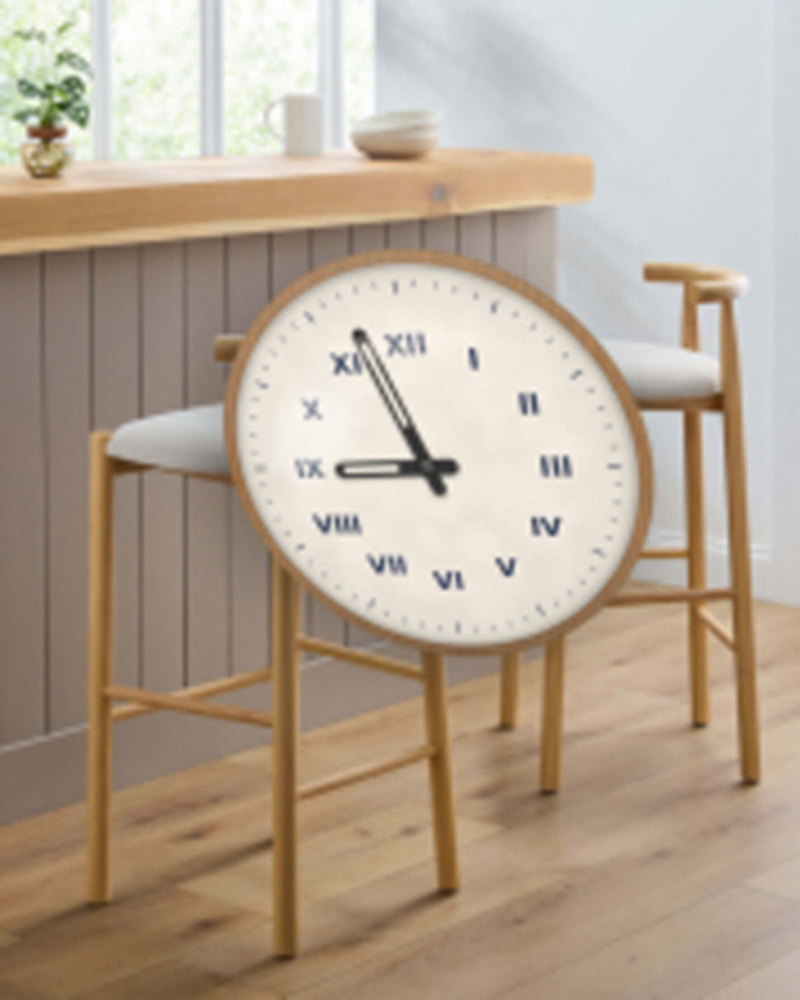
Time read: 8:57
